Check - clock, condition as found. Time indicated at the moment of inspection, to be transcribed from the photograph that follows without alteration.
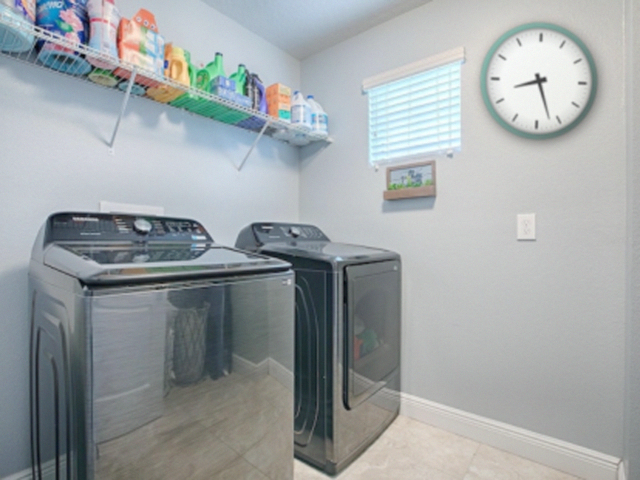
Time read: 8:27
